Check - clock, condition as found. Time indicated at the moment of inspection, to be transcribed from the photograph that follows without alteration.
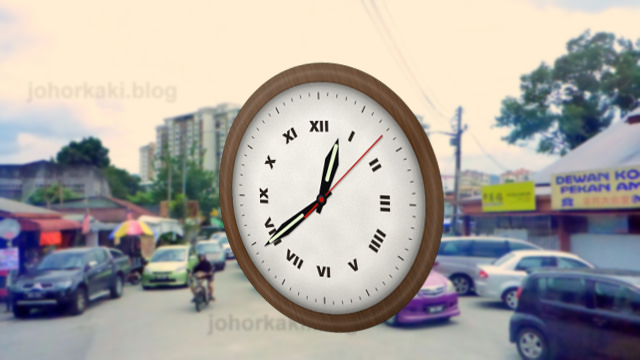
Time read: 12:39:08
